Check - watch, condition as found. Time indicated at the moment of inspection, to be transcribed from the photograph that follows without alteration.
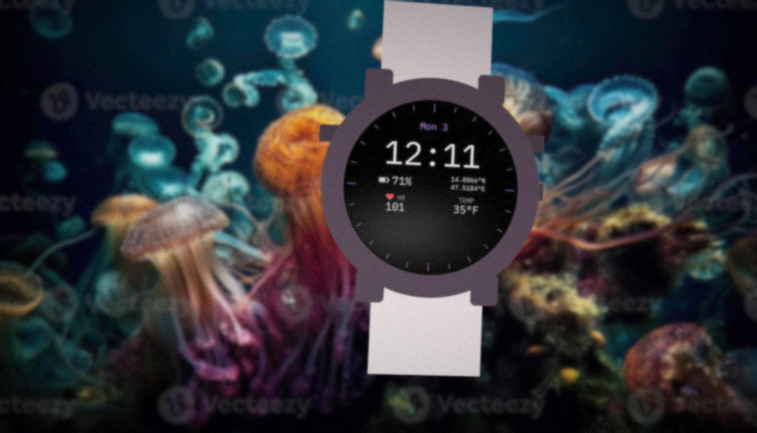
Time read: 12:11
